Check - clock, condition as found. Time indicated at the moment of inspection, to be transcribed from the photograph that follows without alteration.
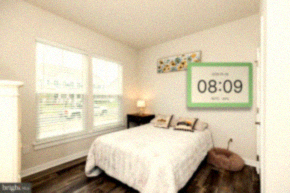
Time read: 8:09
